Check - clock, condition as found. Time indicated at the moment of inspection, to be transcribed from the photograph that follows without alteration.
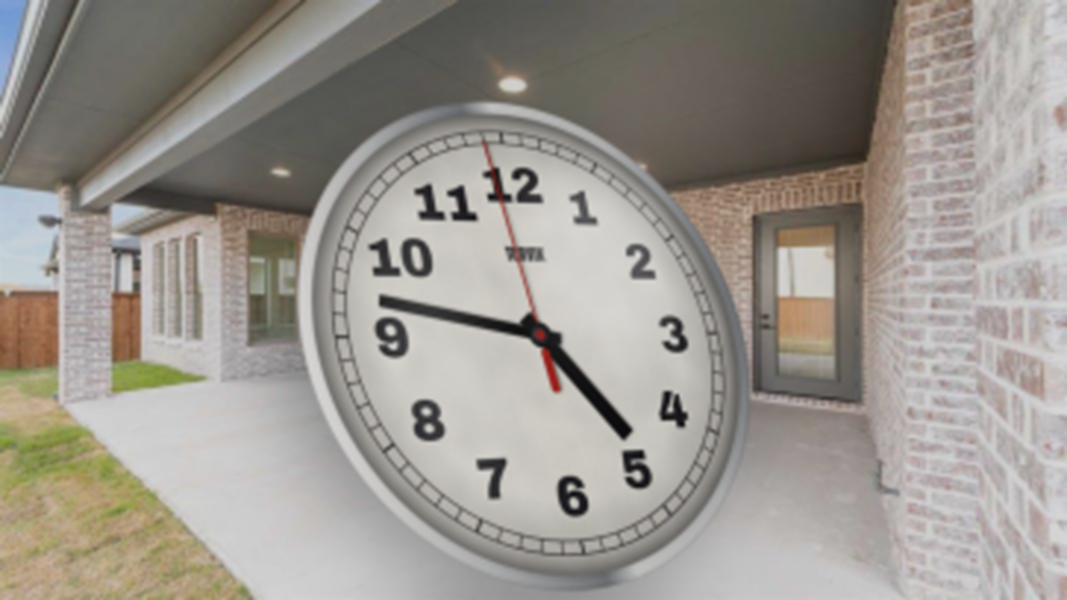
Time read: 4:46:59
